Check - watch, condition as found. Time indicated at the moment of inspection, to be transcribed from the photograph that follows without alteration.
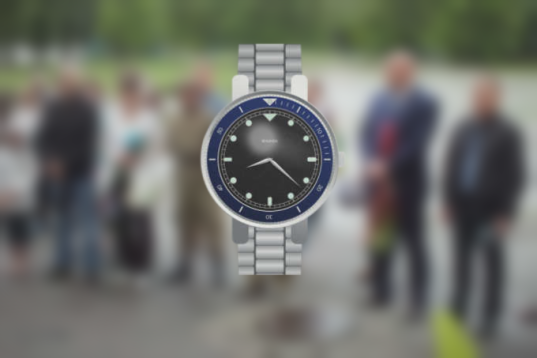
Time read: 8:22
